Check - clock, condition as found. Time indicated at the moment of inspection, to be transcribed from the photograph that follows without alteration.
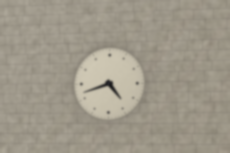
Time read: 4:42
